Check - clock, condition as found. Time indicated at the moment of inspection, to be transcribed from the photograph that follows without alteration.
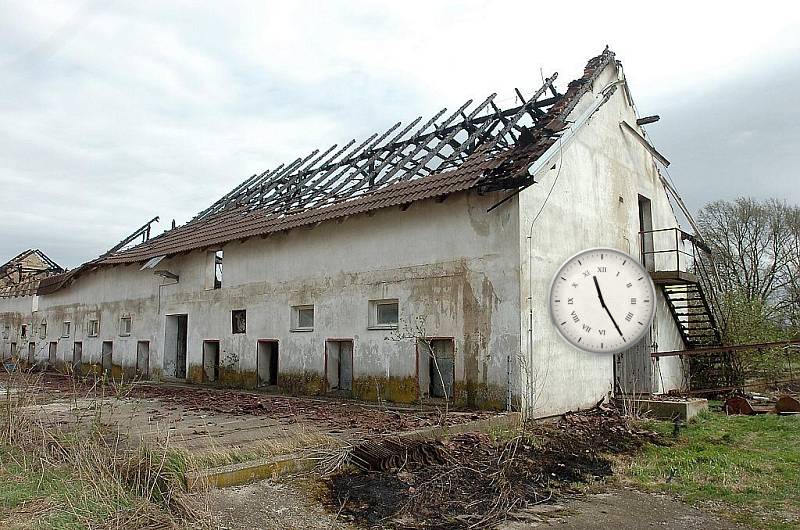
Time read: 11:25
